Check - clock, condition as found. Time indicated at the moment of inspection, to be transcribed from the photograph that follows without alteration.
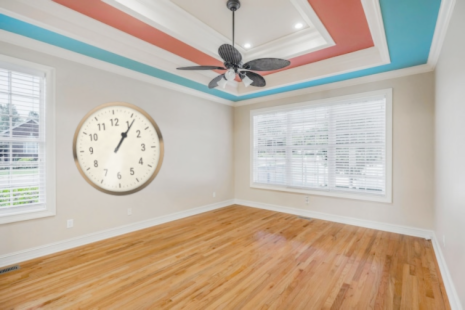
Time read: 1:06
